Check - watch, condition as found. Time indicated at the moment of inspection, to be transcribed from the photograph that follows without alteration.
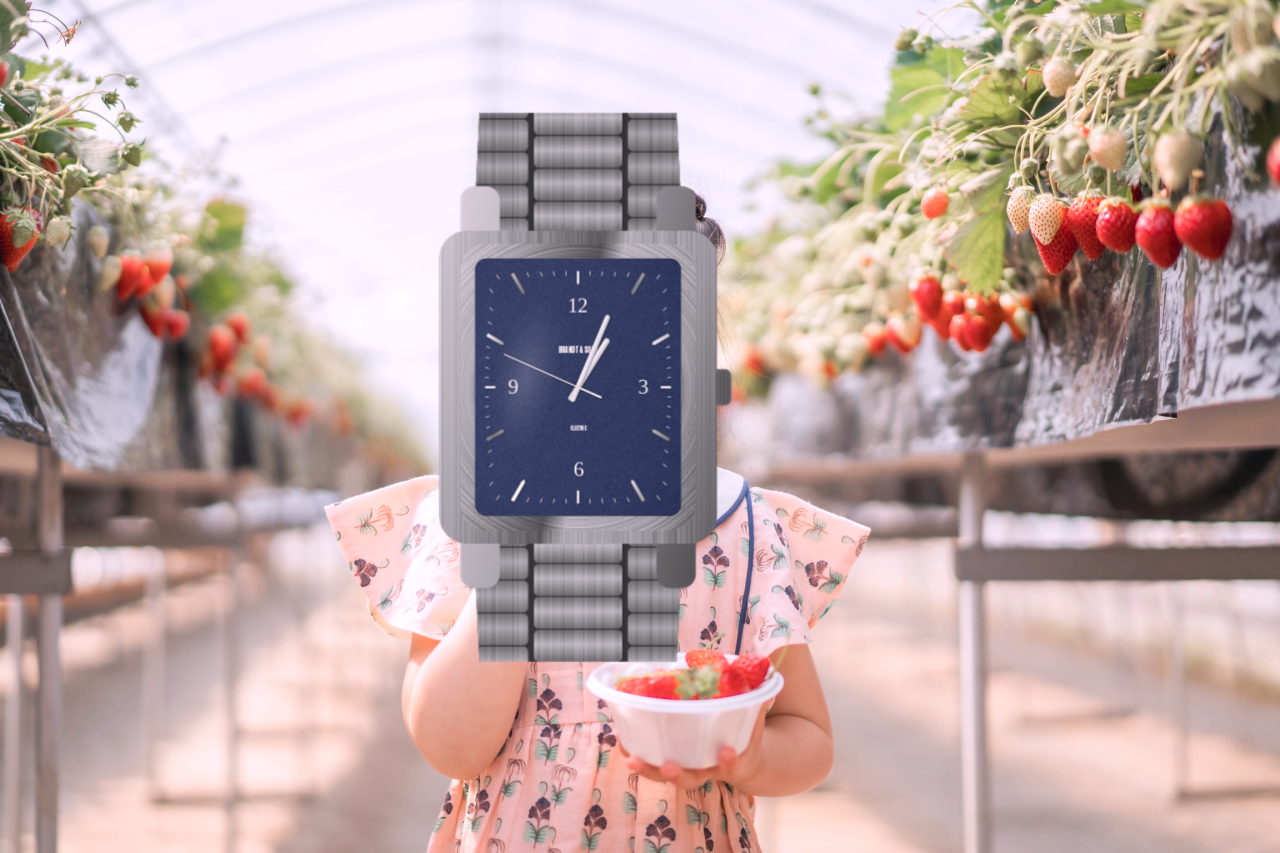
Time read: 1:03:49
